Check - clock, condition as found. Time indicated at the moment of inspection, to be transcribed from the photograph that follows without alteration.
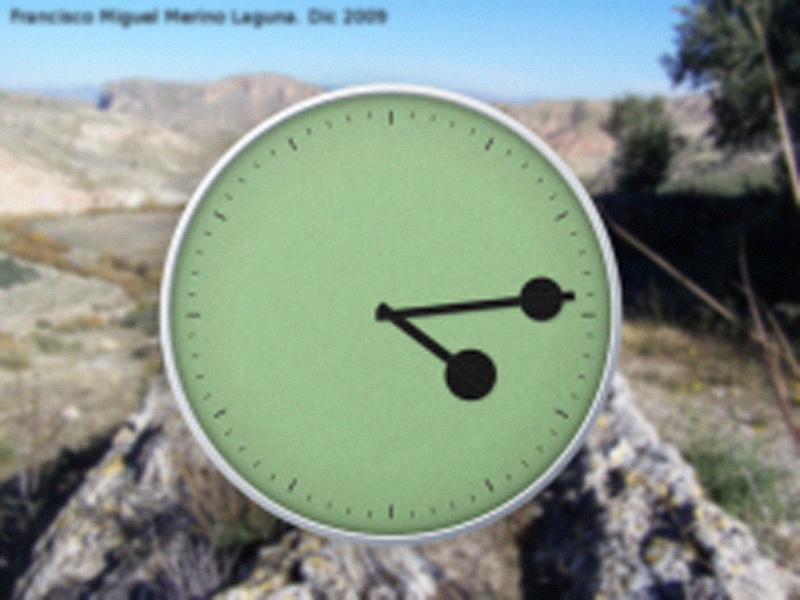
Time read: 4:14
